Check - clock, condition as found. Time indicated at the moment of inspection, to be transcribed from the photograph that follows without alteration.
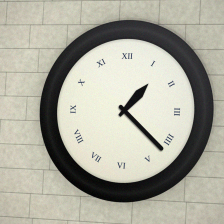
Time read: 1:22
